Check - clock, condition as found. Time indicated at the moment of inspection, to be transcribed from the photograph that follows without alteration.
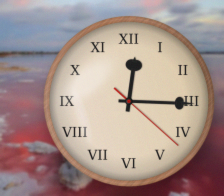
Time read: 12:15:22
